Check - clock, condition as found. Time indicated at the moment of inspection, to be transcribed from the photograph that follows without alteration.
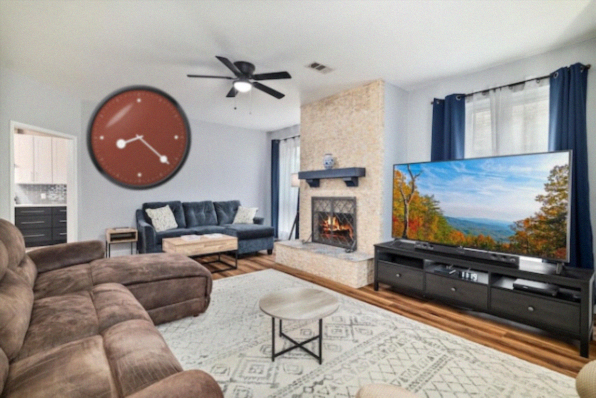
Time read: 8:22
